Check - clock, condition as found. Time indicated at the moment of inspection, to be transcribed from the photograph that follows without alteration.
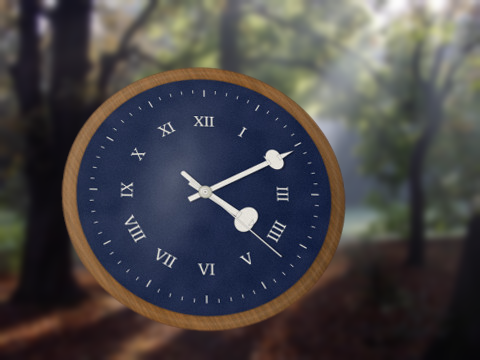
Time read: 4:10:22
